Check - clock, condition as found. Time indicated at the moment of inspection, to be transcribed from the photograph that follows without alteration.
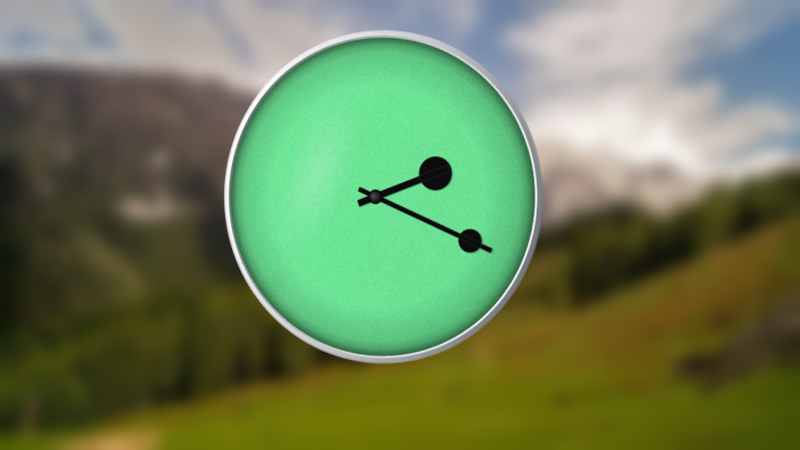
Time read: 2:19
